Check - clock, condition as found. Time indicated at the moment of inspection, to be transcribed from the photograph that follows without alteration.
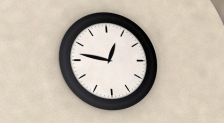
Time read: 12:47
